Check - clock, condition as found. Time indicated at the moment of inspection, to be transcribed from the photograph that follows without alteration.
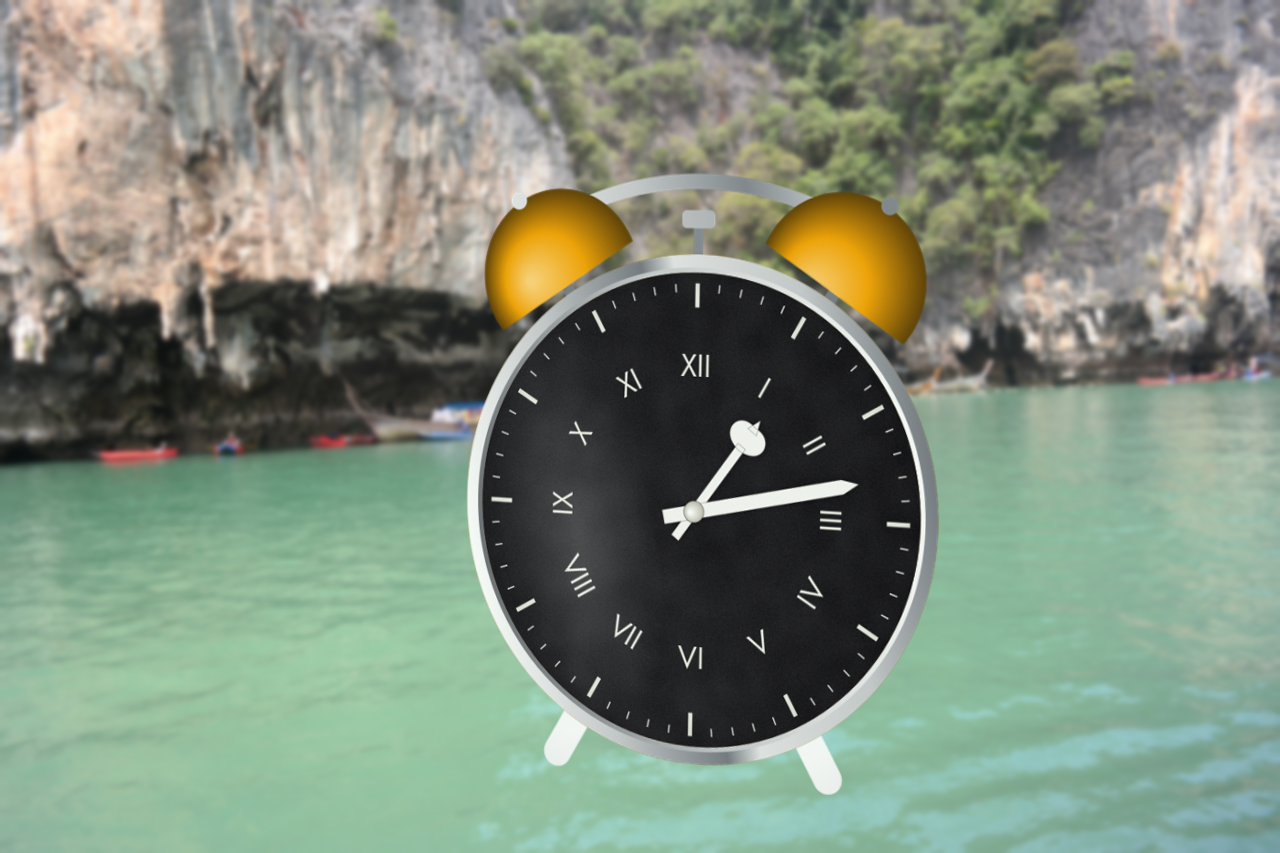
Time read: 1:13
